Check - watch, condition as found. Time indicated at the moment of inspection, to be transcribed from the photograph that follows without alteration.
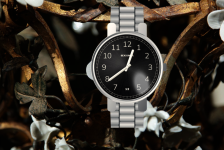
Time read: 12:39
